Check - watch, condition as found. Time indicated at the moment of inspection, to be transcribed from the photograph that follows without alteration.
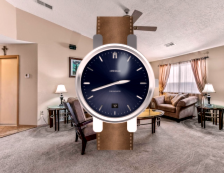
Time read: 2:42
